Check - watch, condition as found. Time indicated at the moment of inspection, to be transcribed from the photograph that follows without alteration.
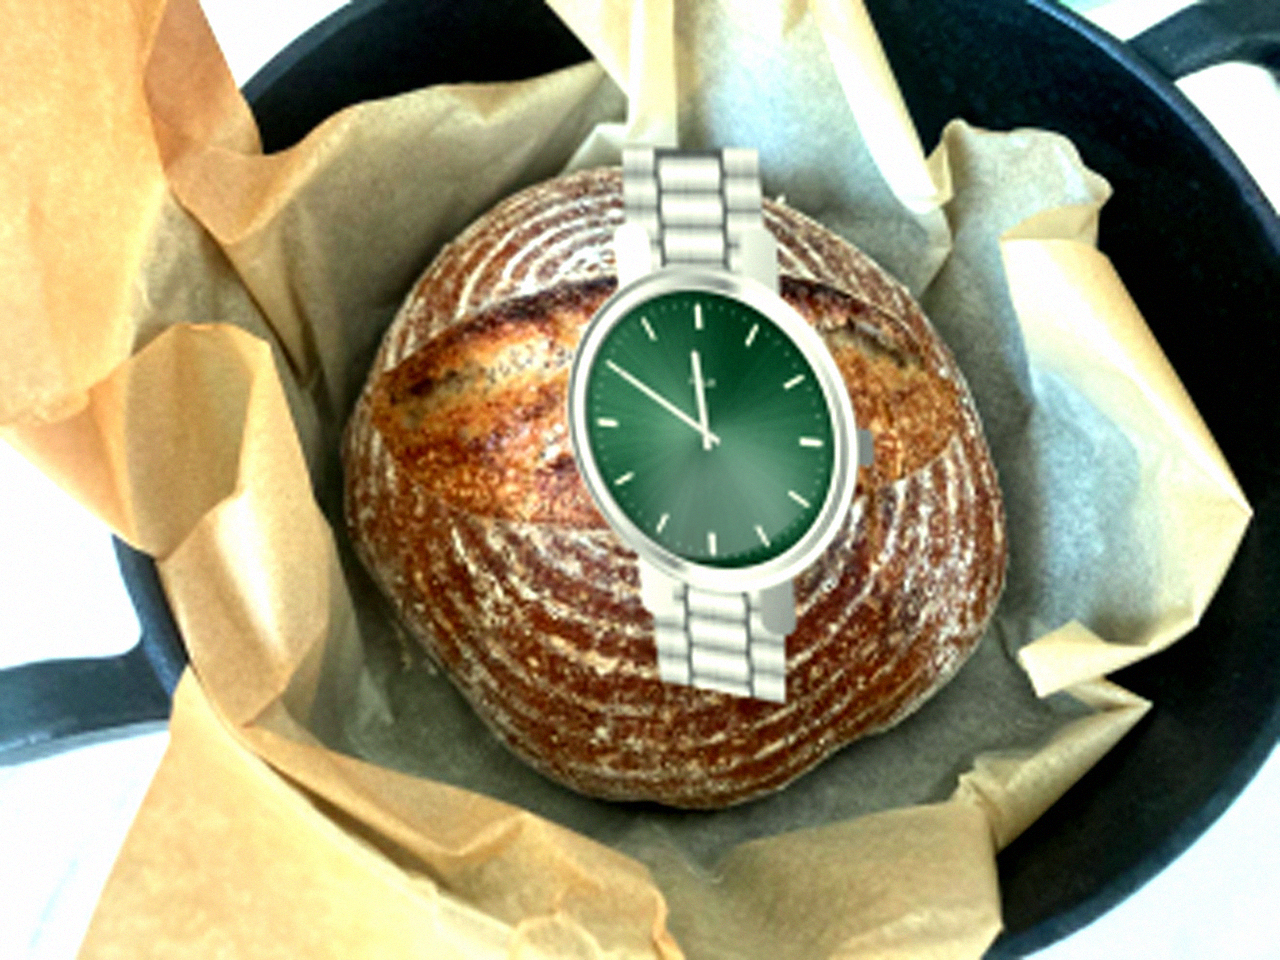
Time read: 11:50
